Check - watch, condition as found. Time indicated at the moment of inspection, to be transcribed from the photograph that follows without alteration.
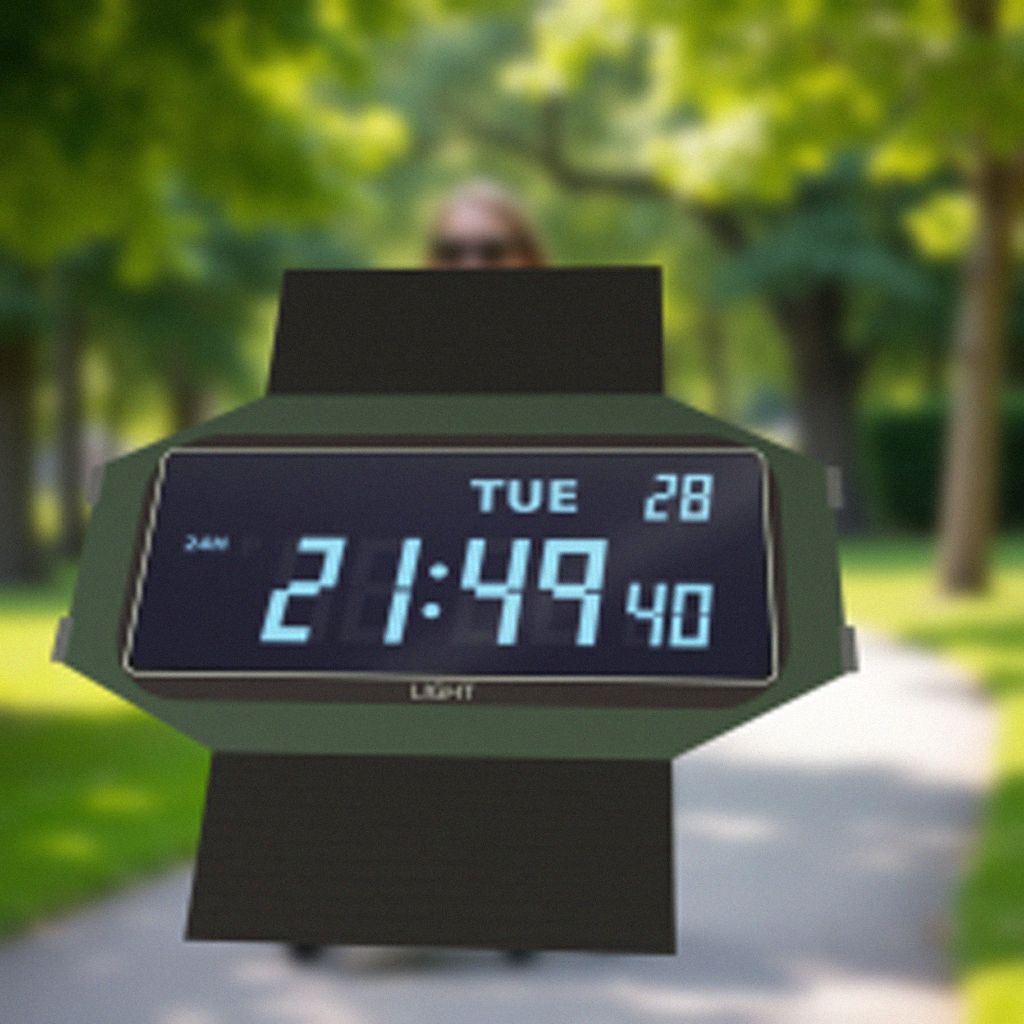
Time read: 21:49:40
